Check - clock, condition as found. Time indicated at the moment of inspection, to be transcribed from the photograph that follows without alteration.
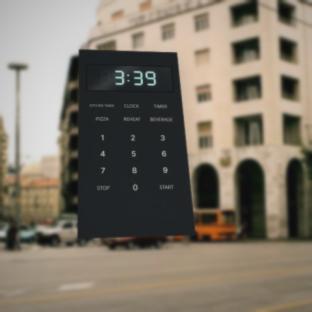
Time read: 3:39
